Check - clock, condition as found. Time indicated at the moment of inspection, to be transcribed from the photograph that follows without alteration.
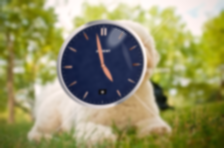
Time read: 4:58
